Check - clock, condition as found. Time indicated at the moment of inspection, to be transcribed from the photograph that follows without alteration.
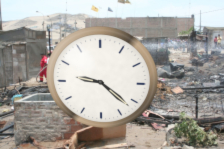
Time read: 9:22
